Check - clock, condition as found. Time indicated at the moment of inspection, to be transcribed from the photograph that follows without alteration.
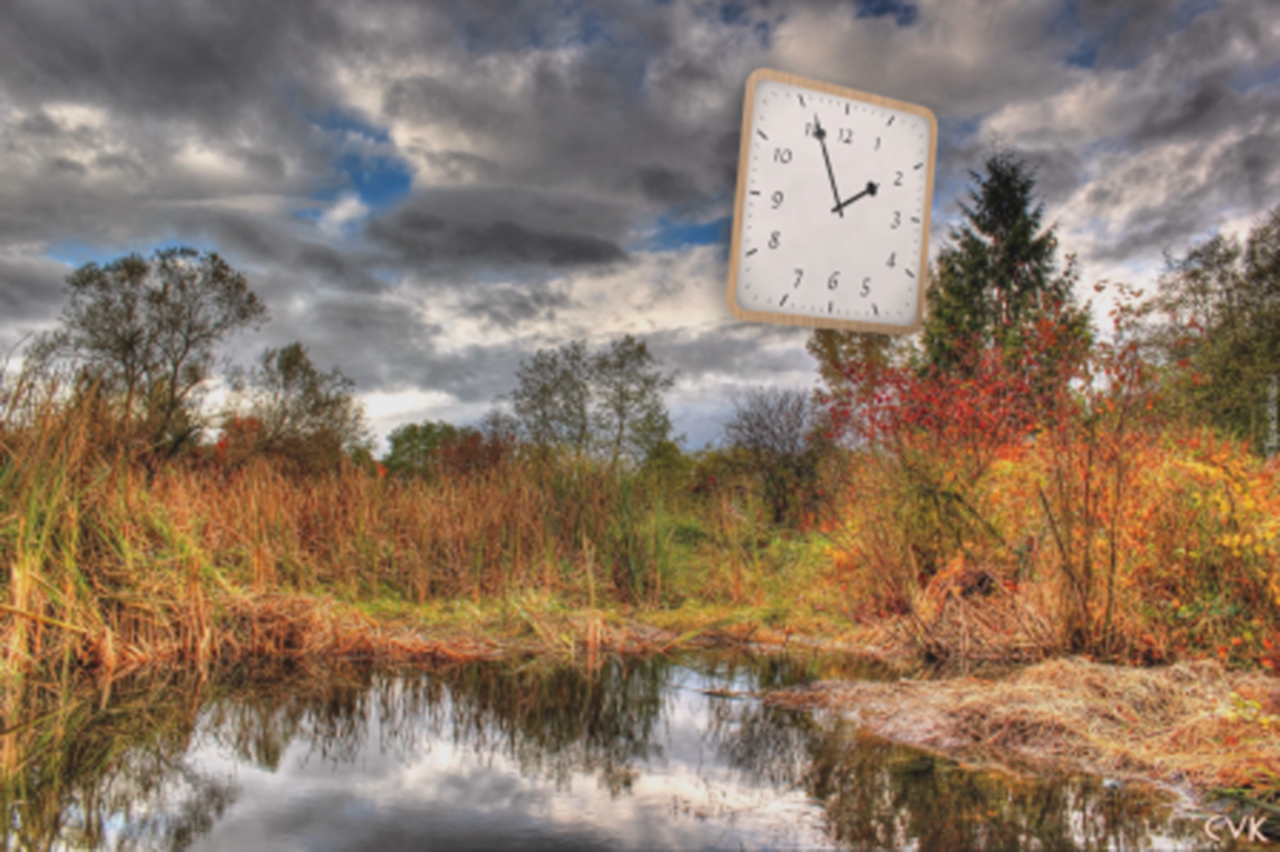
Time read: 1:56
